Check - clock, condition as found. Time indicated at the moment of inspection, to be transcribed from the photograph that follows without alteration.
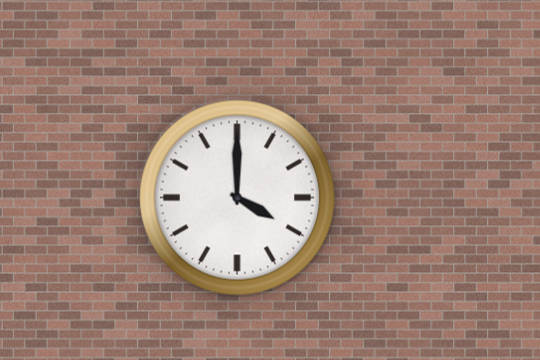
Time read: 4:00
